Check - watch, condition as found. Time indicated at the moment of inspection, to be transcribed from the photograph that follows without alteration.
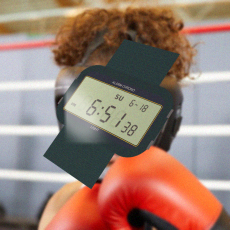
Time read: 6:51:38
